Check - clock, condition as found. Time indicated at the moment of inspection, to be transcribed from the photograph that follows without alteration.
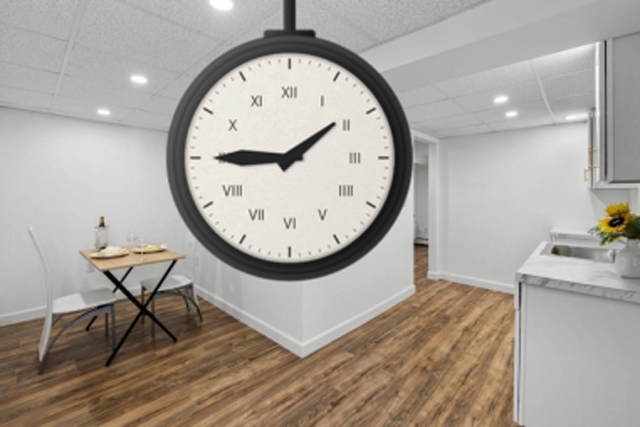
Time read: 1:45
